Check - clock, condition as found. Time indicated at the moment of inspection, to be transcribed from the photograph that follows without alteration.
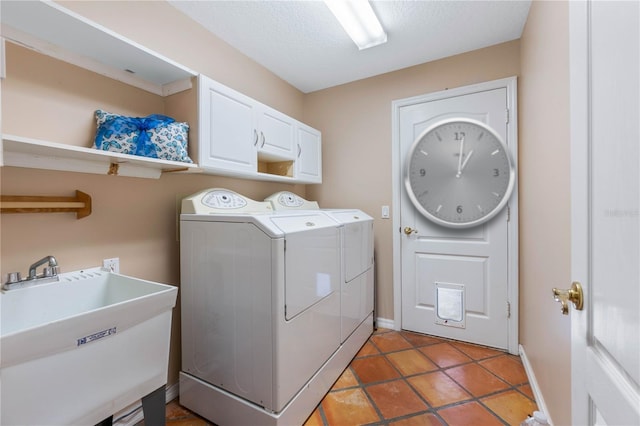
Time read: 1:01
